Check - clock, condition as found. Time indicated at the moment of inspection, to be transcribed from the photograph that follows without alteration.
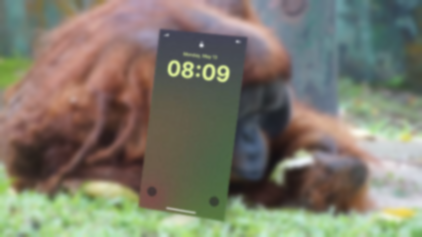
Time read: 8:09
